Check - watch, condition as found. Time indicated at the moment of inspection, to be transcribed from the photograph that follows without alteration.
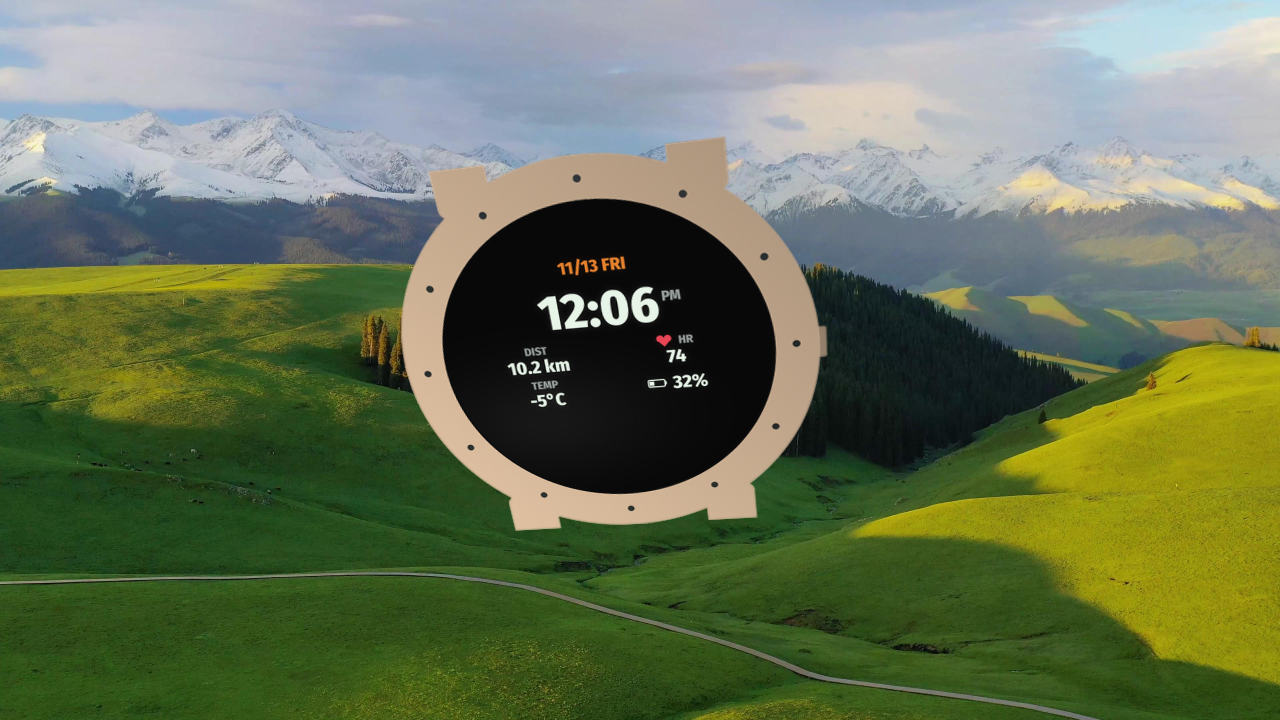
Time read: 12:06
